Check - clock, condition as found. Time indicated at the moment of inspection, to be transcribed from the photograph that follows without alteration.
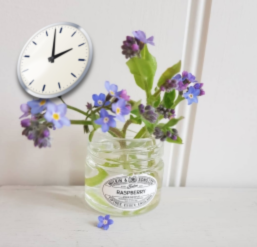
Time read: 1:58
